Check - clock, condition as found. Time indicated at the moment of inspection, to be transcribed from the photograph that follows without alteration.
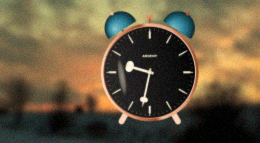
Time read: 9:32
